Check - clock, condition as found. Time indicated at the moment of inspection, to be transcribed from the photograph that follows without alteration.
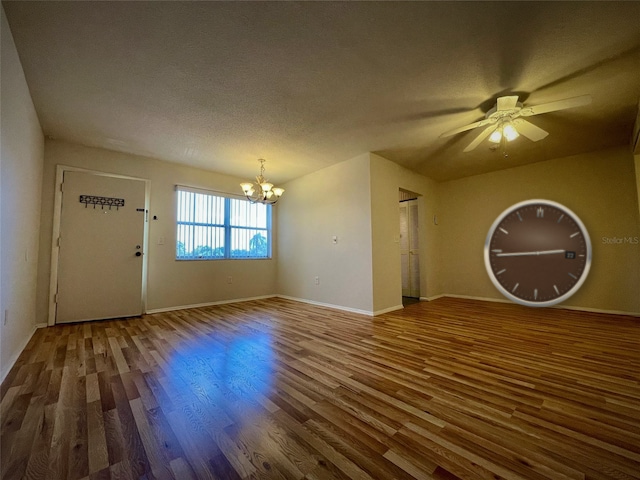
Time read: 2:44
